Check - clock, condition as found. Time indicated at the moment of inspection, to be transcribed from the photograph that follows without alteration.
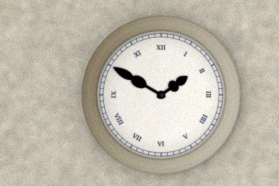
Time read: 1:50
